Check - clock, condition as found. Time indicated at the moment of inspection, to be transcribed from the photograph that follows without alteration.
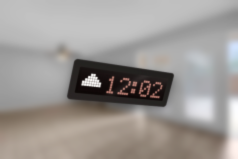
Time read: 12:02
